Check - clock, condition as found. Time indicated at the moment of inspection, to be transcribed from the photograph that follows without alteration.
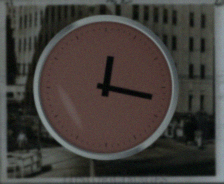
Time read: 12:17
